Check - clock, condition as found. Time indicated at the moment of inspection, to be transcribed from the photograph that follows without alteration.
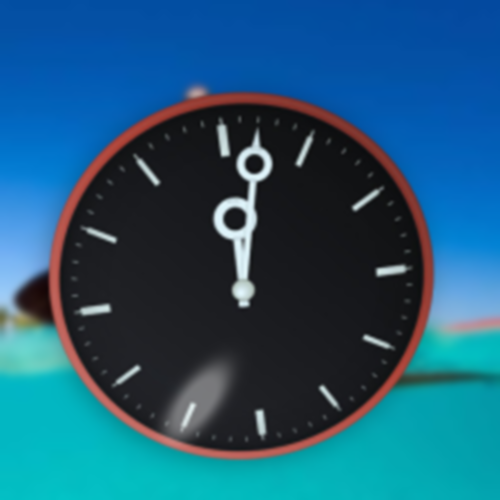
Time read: 12:02
